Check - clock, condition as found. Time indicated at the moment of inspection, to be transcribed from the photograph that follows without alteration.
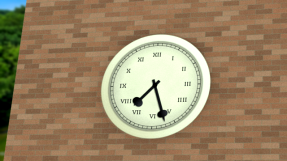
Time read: 7:27
